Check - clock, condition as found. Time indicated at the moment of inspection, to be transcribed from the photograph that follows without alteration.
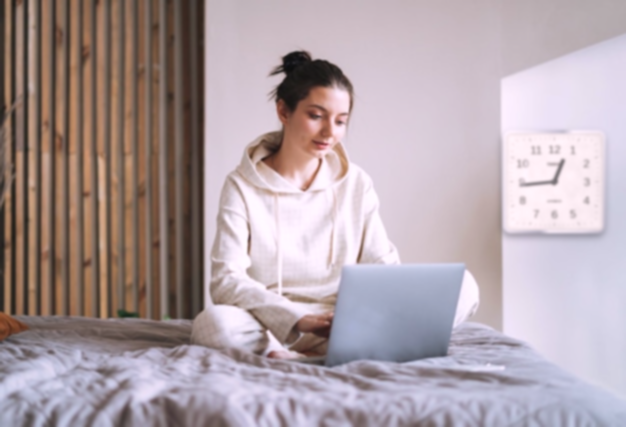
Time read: 12:44
